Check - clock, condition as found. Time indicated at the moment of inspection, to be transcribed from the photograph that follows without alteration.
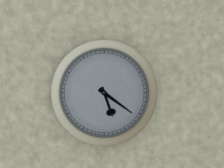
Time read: 5:21
